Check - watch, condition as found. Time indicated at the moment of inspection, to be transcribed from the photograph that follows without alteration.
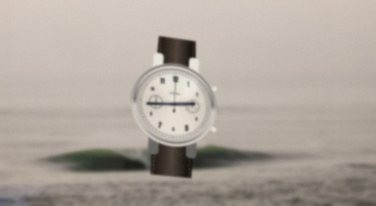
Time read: 2:44
